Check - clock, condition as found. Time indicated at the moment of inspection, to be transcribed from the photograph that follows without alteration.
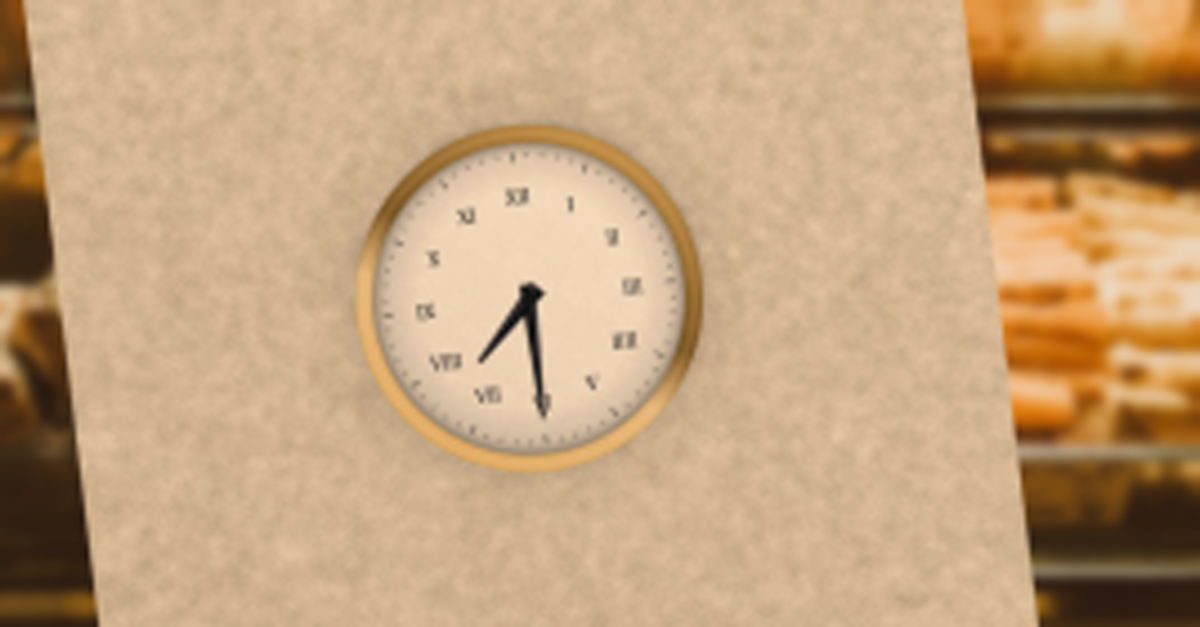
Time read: 7:30
